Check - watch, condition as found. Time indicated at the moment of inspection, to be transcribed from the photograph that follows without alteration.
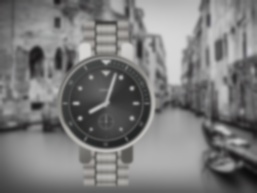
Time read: 8:03
